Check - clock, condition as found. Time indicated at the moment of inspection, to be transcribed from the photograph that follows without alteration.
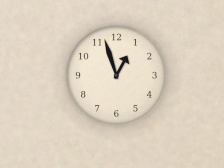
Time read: 12:57
